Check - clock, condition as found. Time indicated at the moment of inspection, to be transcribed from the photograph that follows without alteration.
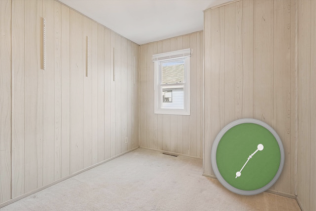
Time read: 1:36
